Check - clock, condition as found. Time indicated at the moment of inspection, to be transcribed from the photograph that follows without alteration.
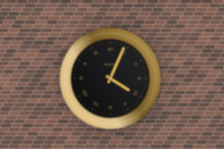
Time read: 4:04
